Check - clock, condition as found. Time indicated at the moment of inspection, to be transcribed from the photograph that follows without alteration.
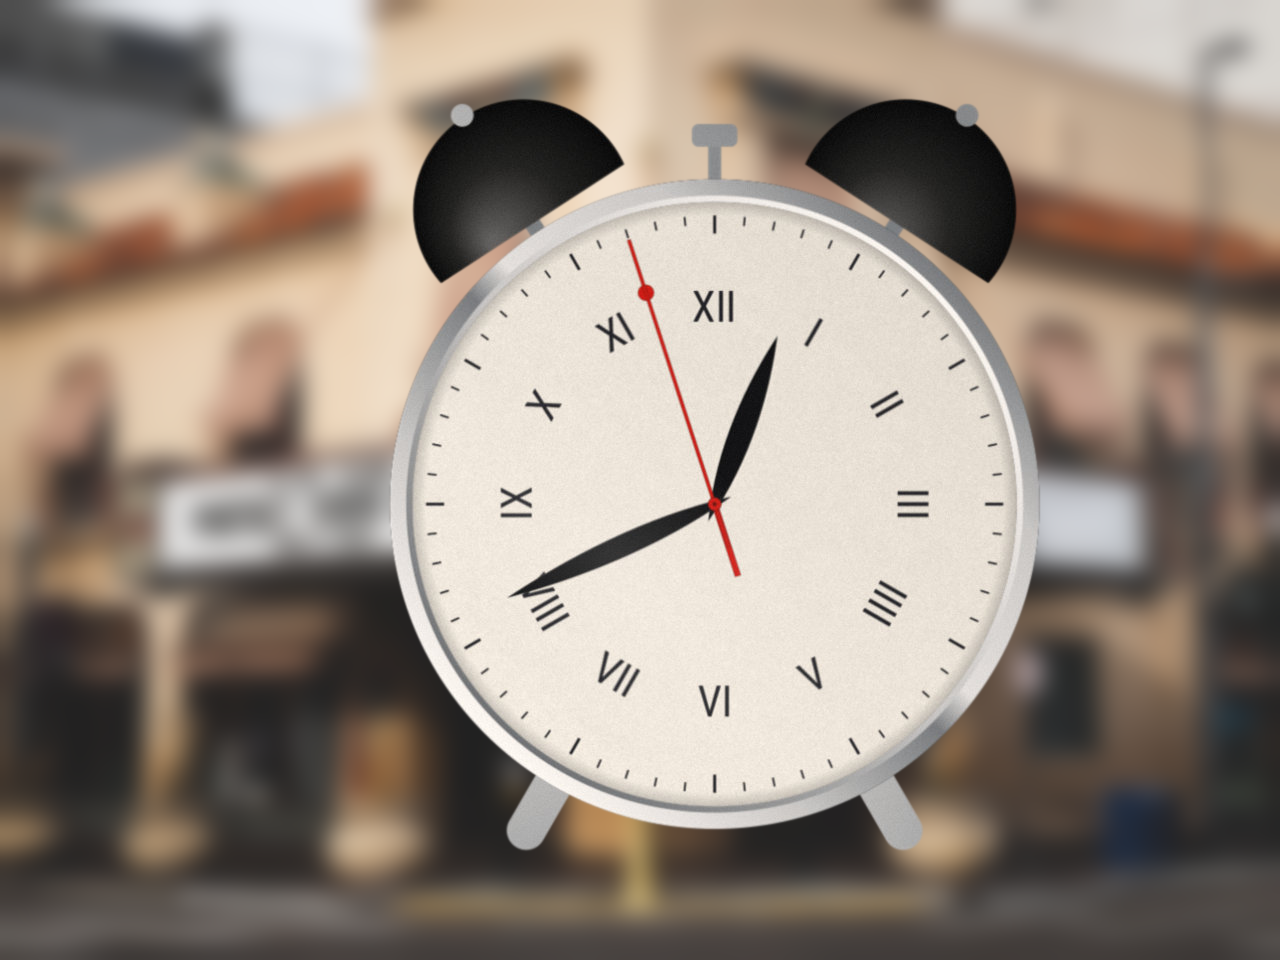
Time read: 12:40:57
